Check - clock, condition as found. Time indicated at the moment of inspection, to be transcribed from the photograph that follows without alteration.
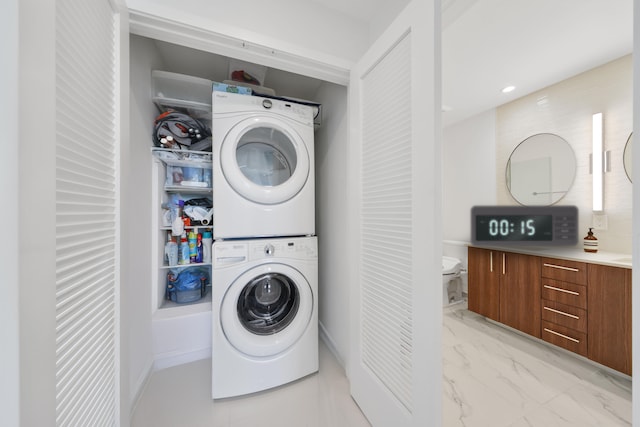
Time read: 0:15
